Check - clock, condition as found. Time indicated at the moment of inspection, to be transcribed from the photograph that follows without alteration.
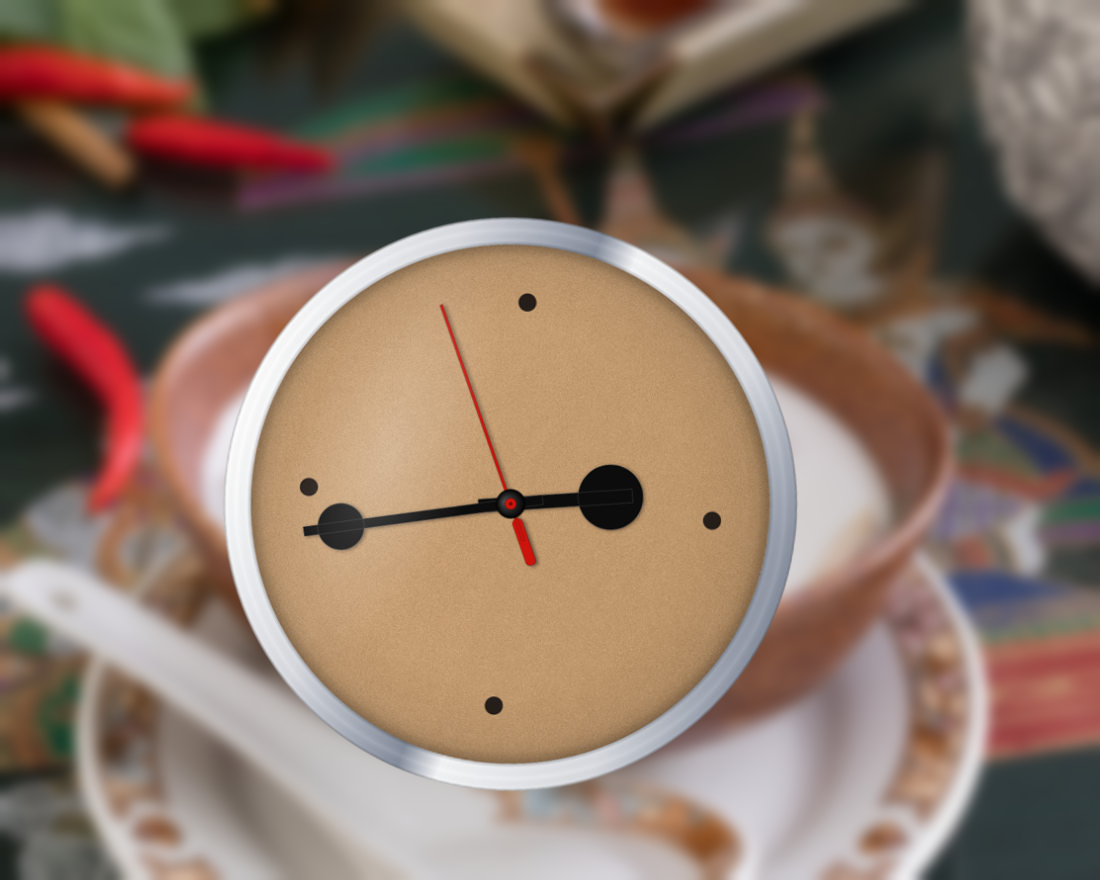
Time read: 2:42:56
